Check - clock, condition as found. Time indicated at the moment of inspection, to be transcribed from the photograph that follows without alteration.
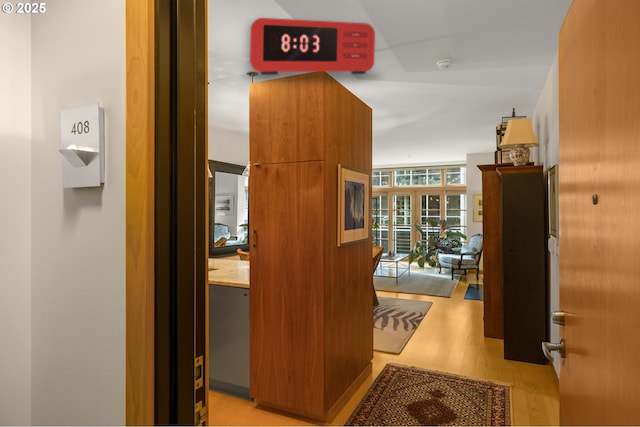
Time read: 8:03
